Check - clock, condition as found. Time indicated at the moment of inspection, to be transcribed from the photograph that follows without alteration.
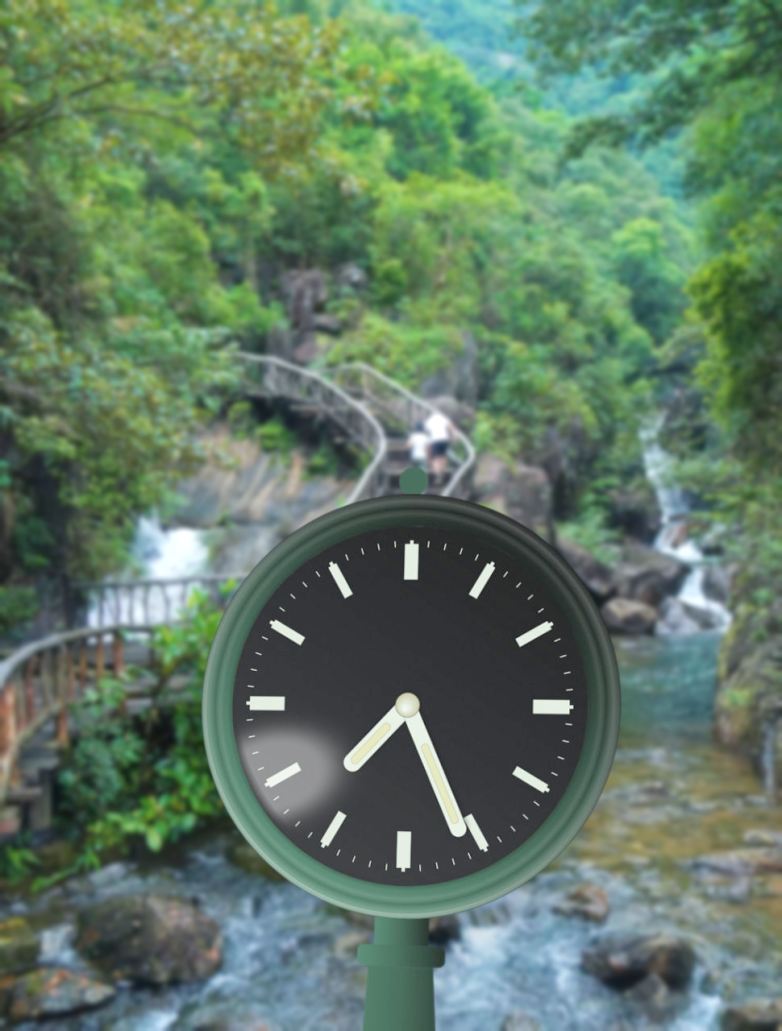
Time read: 7:26
